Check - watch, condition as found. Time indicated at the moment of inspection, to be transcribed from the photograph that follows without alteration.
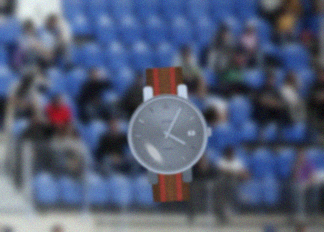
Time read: 4:05
